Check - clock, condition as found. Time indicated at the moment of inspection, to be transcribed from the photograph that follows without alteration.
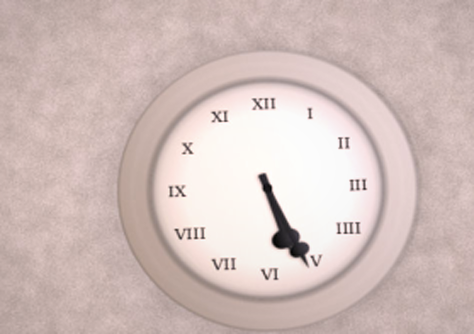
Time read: 5:26
